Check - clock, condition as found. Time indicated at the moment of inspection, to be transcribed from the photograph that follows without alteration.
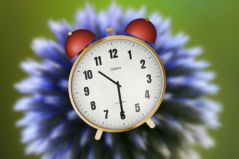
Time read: 10:30
